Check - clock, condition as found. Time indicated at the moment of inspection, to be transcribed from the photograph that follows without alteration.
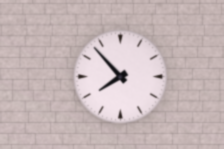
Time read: 7:53
